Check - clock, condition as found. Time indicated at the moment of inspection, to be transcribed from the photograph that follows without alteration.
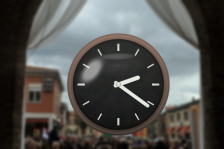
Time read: 2:21
